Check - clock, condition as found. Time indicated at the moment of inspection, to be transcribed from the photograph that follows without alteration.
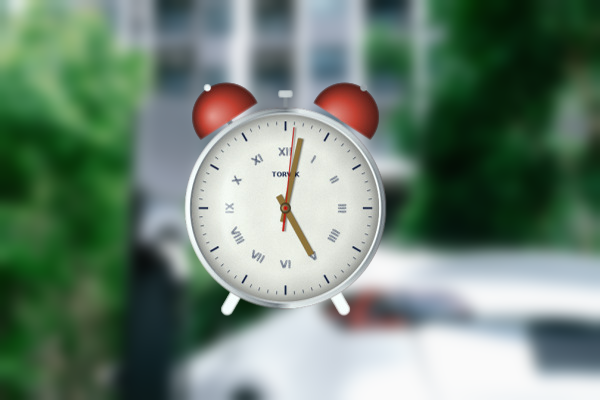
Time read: 5:02:01
